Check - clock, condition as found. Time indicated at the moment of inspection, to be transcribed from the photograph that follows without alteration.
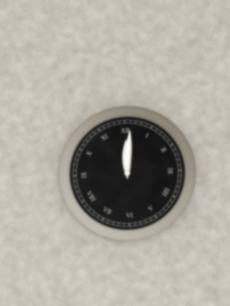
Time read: 12:01
